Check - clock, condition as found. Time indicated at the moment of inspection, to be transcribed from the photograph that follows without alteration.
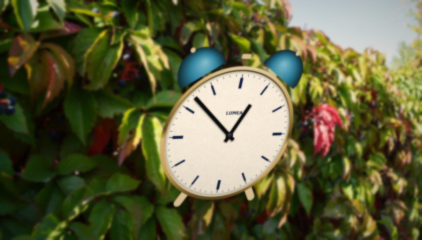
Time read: 12:52
